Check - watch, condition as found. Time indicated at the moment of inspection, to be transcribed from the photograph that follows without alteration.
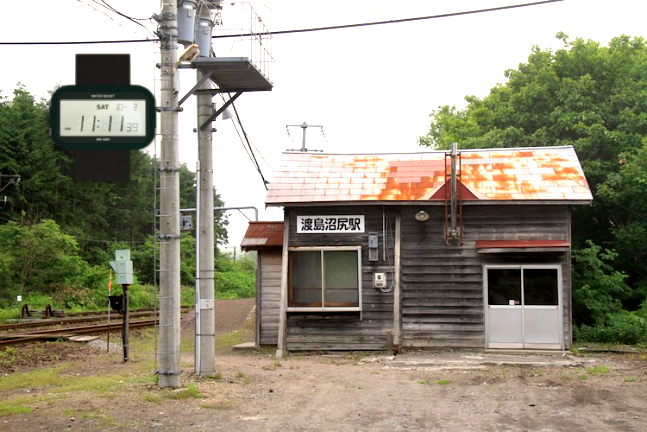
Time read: 11:11:39
